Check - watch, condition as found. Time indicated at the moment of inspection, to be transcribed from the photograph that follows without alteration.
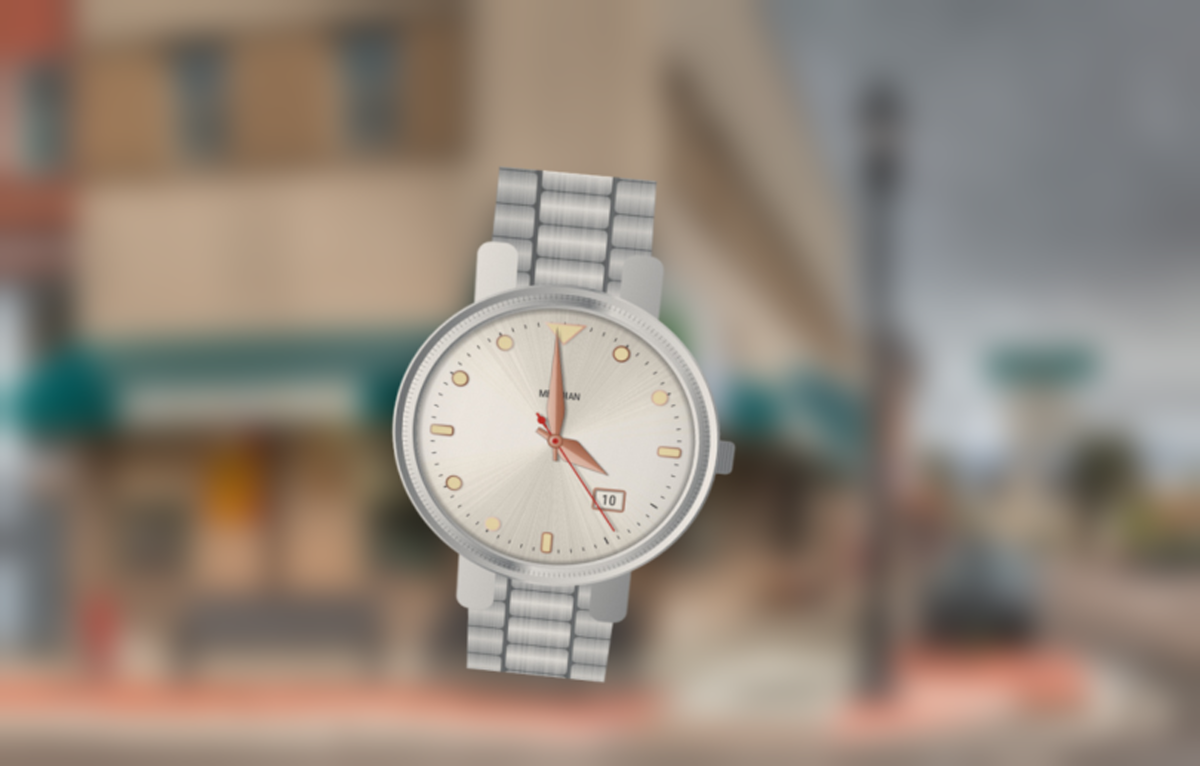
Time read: 3:59:24
